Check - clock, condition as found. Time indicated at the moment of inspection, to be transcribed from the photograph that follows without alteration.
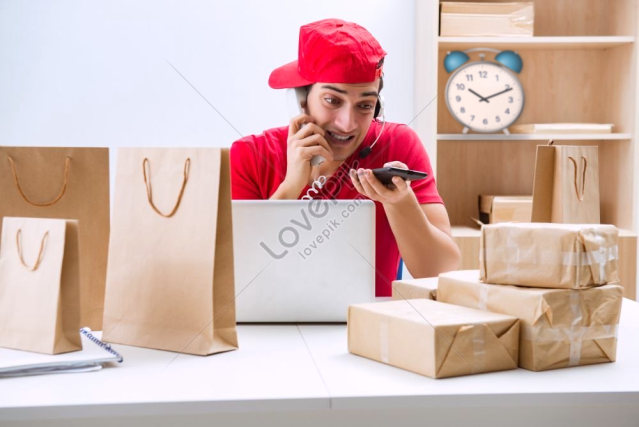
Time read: 10:11
